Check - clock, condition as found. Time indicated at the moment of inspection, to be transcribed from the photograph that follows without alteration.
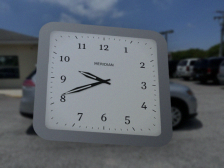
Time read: 9:41
